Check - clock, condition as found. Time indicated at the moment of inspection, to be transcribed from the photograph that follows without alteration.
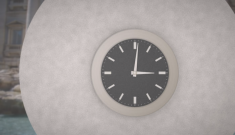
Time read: 3:01
